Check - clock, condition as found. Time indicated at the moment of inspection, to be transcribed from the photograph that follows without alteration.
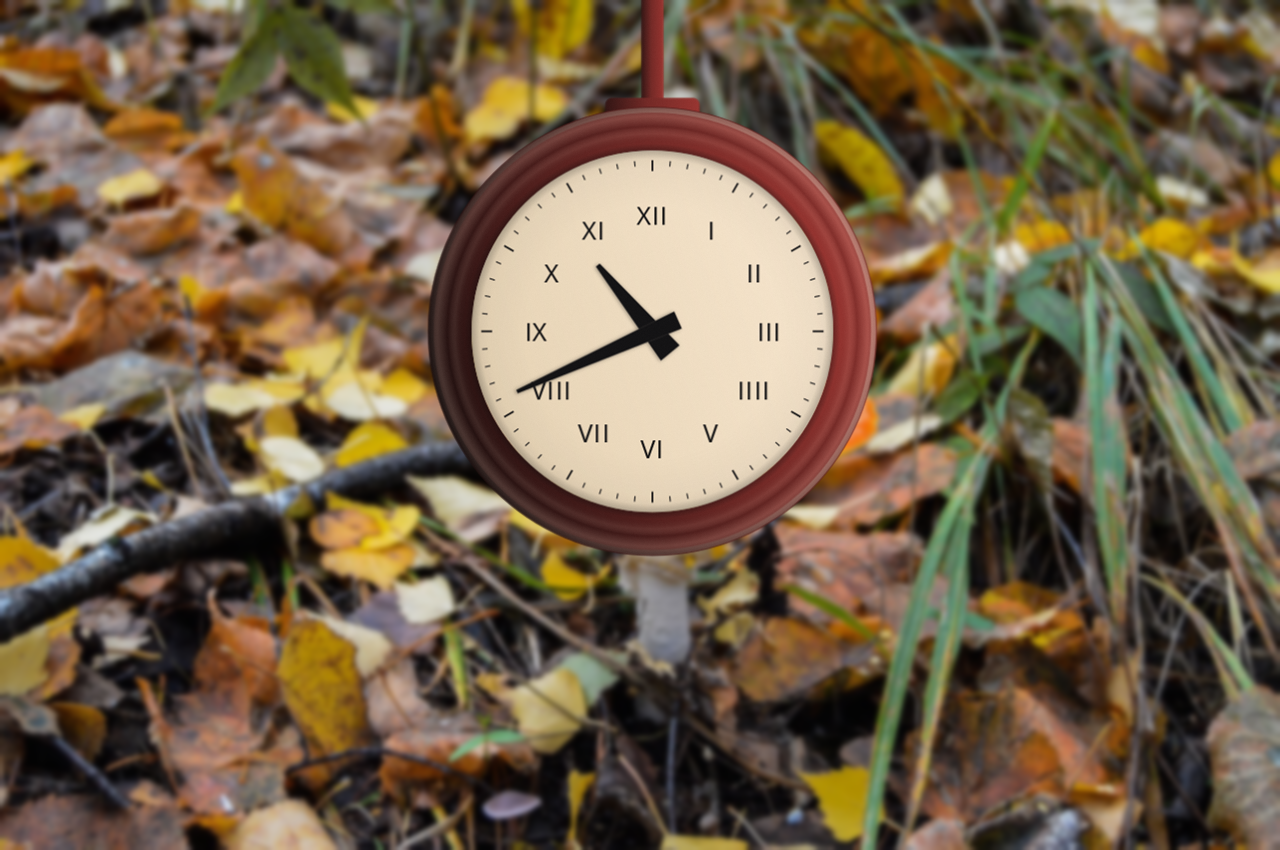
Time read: 10:41
